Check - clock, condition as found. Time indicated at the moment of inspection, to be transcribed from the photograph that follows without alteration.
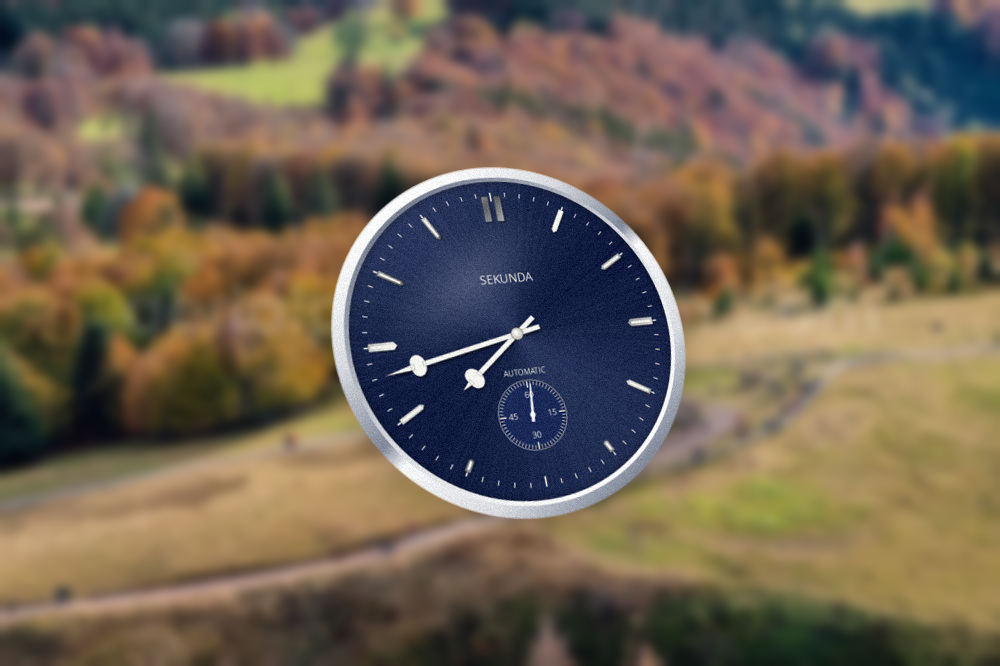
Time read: 7:43:01
